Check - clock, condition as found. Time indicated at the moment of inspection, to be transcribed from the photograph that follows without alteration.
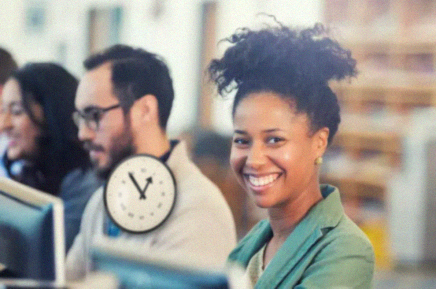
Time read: 12:54
